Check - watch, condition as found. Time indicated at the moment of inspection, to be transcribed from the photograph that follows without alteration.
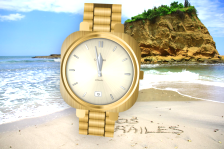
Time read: 11:58
